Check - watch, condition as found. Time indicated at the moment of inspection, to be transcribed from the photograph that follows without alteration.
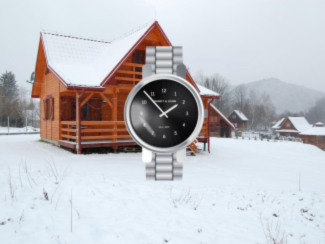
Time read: 1:53
